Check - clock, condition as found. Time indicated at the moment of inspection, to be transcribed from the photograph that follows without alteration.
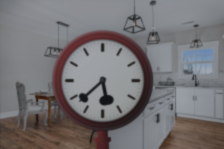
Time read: 5:38
